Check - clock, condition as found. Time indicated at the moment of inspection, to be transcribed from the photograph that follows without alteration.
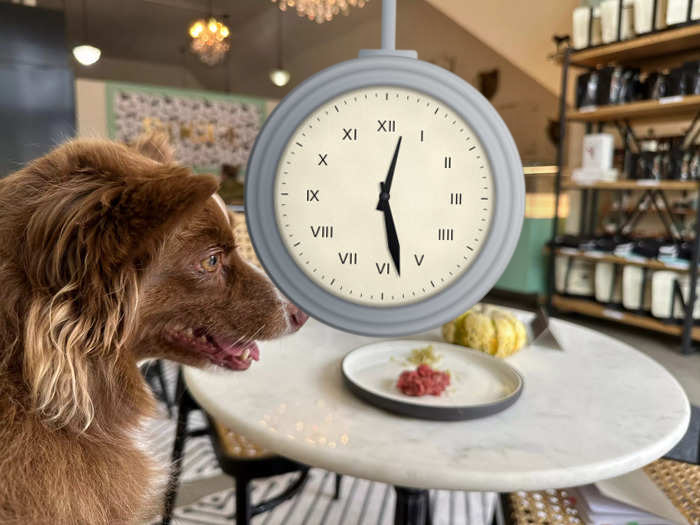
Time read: 12:28
